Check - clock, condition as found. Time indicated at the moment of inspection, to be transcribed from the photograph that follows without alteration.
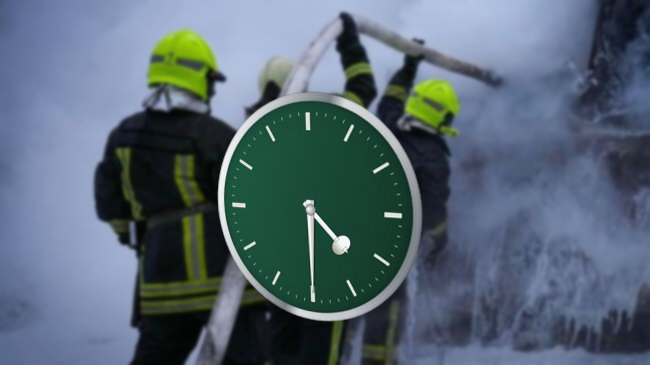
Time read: 4:30
